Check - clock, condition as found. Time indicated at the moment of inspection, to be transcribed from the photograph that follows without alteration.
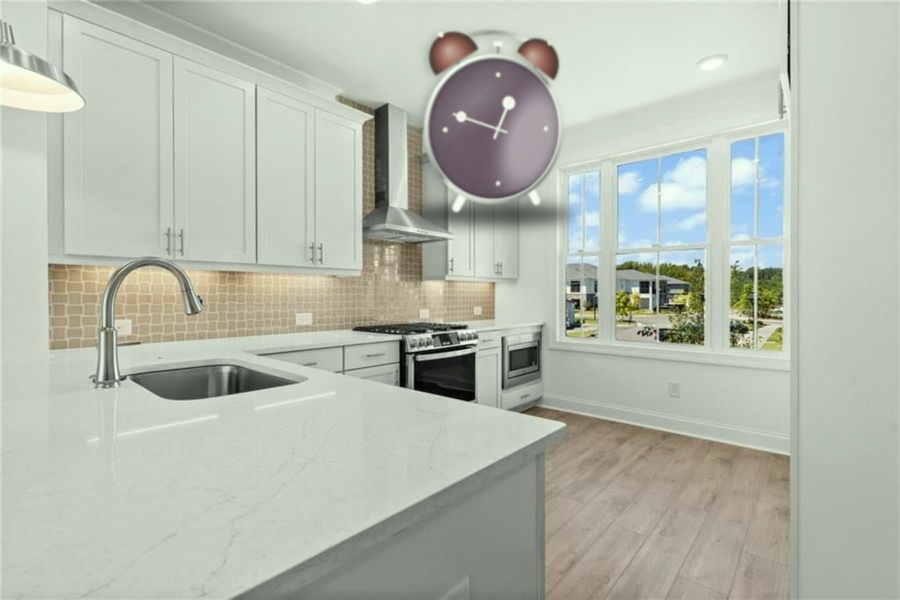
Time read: 12:48
